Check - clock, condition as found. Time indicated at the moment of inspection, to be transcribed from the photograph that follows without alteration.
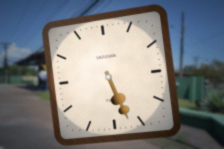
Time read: 5:27
